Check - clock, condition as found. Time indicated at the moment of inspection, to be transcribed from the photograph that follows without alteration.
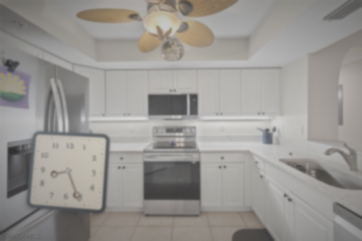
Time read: 8:26
